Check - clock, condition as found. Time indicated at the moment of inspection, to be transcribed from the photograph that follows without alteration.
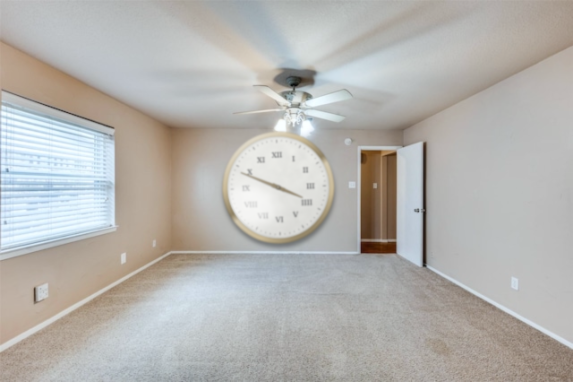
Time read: 3:49
